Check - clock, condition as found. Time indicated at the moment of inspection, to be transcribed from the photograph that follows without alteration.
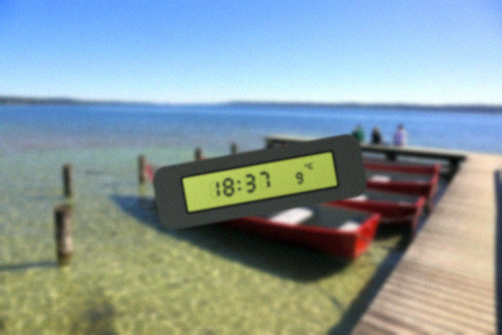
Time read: 18:37
